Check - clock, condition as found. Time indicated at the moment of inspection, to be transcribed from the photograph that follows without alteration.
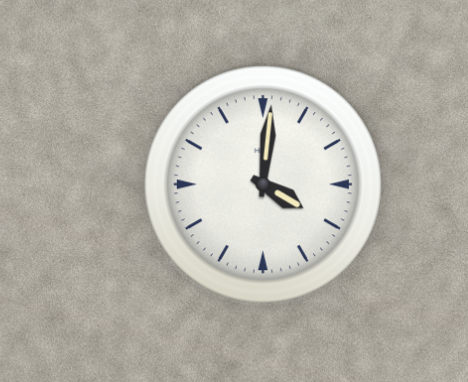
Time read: 4:01
